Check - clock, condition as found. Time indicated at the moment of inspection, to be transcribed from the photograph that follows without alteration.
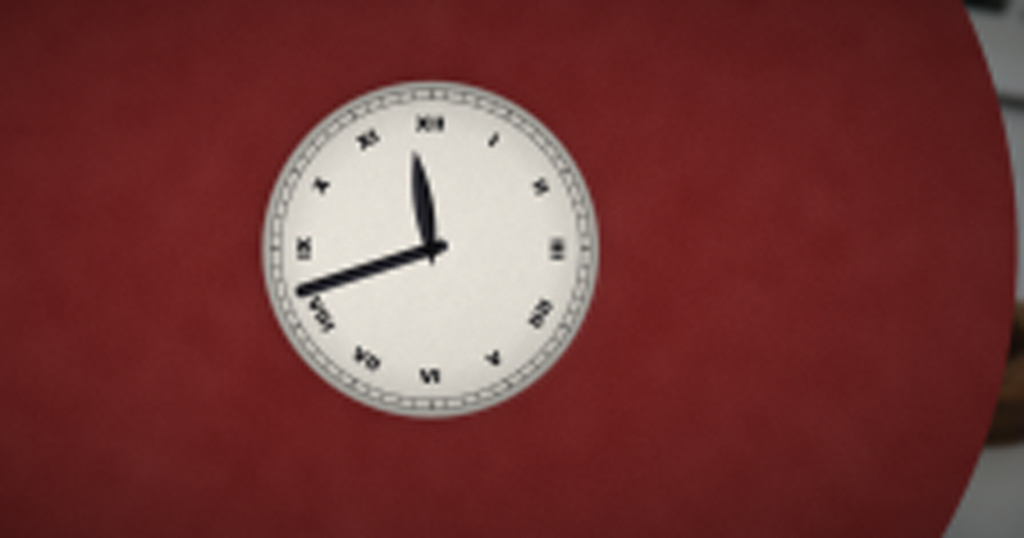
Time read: 11:42
